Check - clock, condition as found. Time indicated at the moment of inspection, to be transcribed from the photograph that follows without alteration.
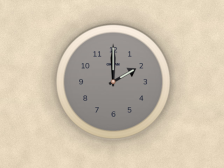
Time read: 2:00
